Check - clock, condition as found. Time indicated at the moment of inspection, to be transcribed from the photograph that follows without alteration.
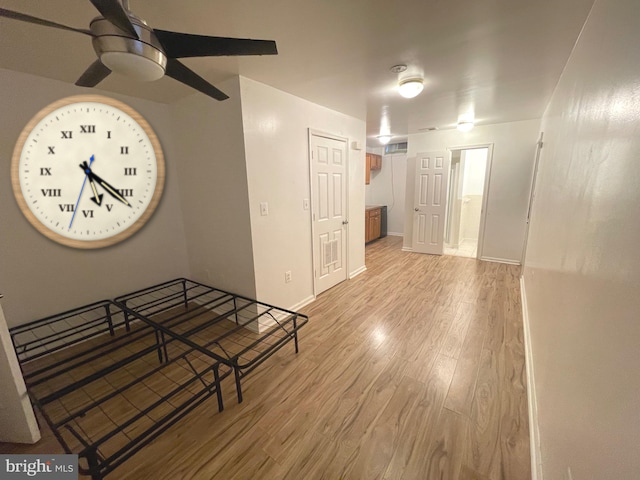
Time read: 5:21:33
